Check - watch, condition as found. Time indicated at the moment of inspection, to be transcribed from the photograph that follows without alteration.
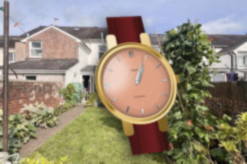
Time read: 1:04
